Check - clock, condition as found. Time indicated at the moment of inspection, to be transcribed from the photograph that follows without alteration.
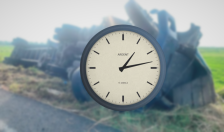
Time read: 1:13
